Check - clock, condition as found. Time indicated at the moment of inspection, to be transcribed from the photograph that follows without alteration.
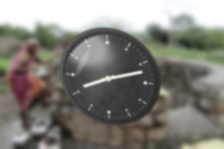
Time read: 8:12
